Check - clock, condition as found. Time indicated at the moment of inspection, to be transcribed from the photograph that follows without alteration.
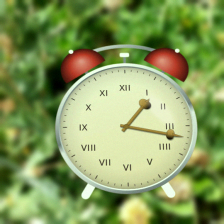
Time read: 1:17
